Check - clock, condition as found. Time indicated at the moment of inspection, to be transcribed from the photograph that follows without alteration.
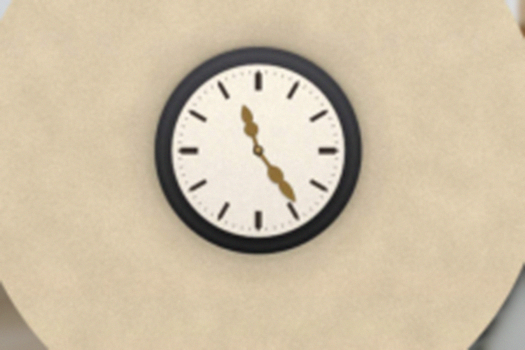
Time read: 11:24
